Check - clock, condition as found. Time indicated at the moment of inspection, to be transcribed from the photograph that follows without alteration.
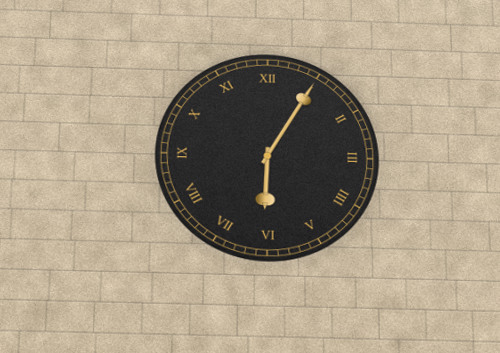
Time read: 6:05
